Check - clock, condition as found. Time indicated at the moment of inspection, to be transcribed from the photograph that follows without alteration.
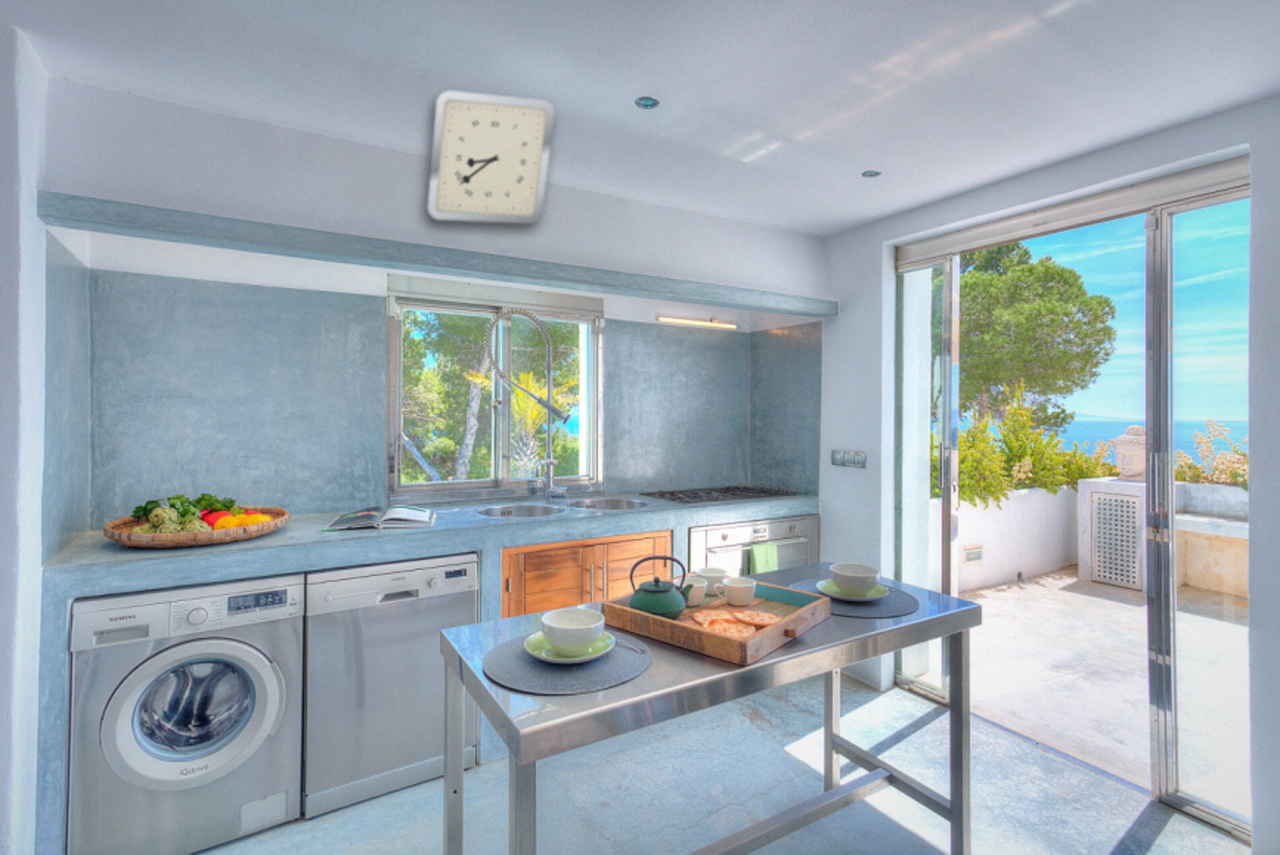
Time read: 8:38
